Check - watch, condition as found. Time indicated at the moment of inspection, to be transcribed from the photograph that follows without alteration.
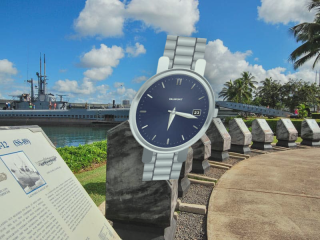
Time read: 6:17
